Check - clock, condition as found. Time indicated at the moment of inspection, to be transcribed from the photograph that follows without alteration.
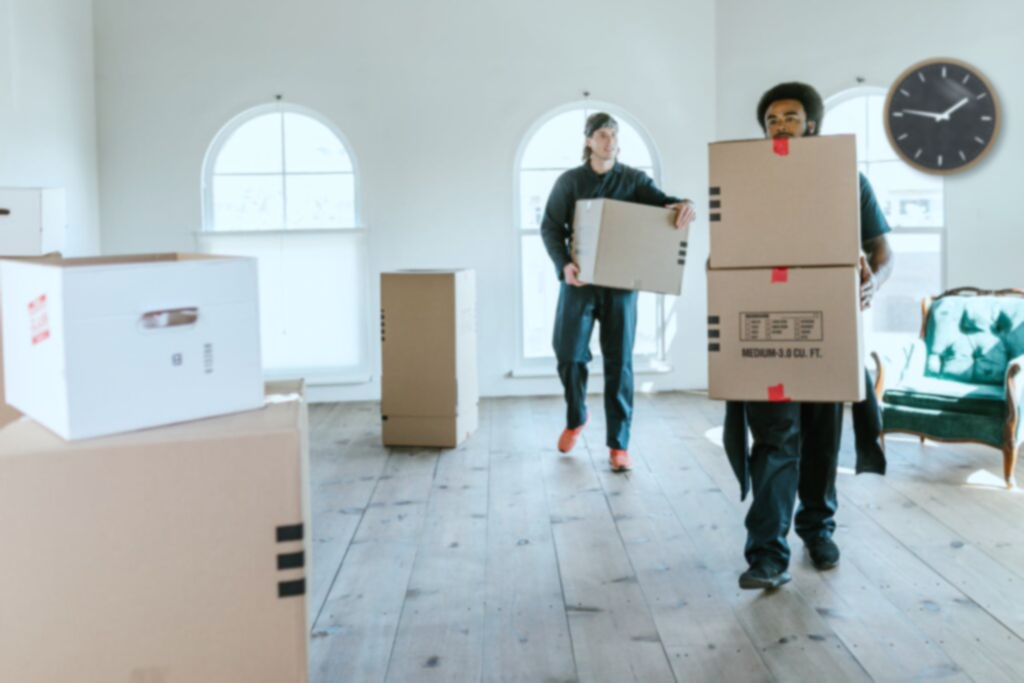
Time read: 1:46
